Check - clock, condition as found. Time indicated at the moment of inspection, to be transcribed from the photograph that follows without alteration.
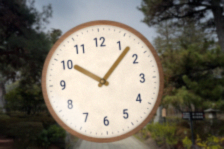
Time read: 10:07
